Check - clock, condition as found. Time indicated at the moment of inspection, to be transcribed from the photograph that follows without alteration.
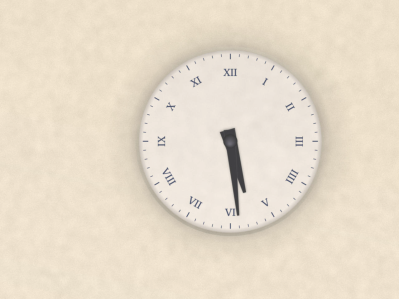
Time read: 5:29
